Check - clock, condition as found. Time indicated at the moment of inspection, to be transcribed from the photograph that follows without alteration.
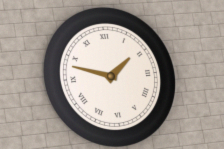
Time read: 1:48
